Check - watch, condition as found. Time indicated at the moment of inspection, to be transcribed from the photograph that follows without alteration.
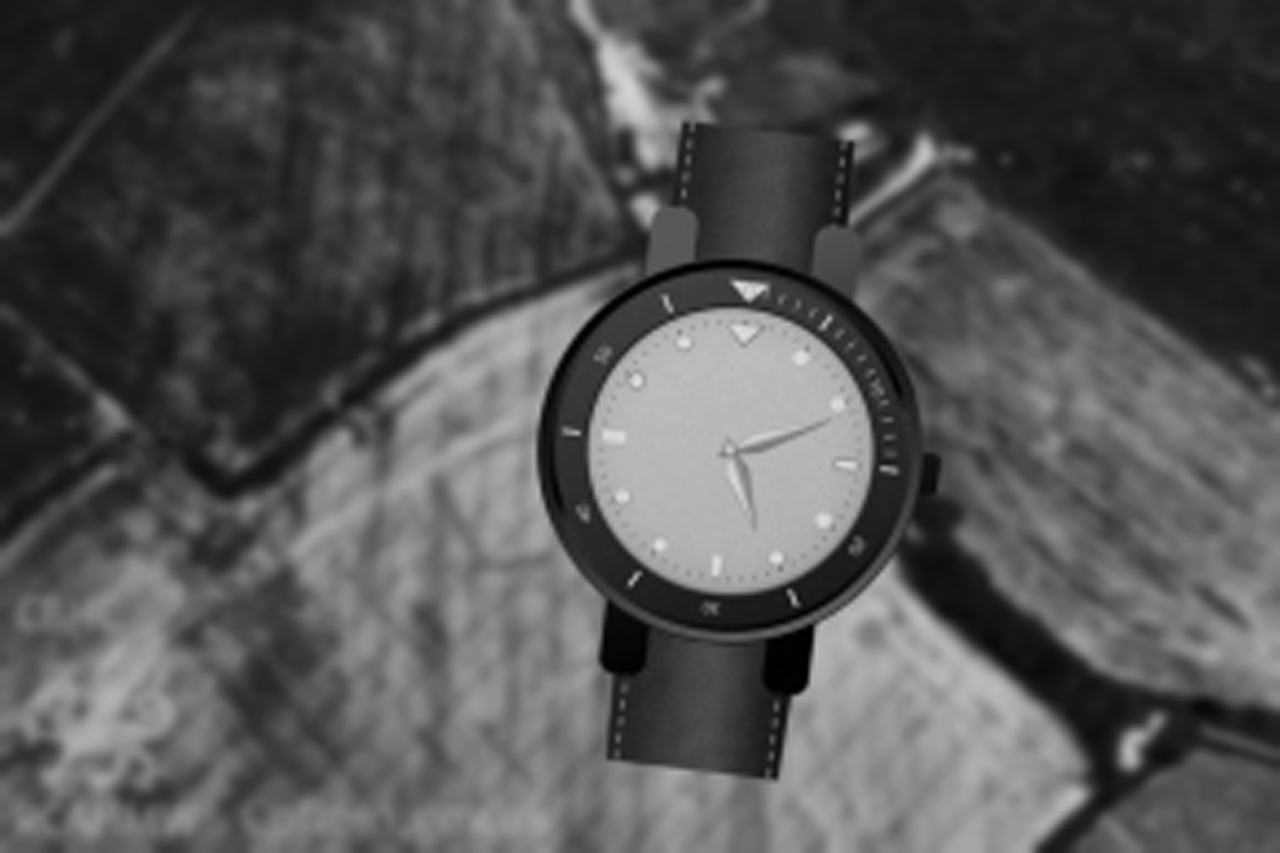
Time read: 5:11
